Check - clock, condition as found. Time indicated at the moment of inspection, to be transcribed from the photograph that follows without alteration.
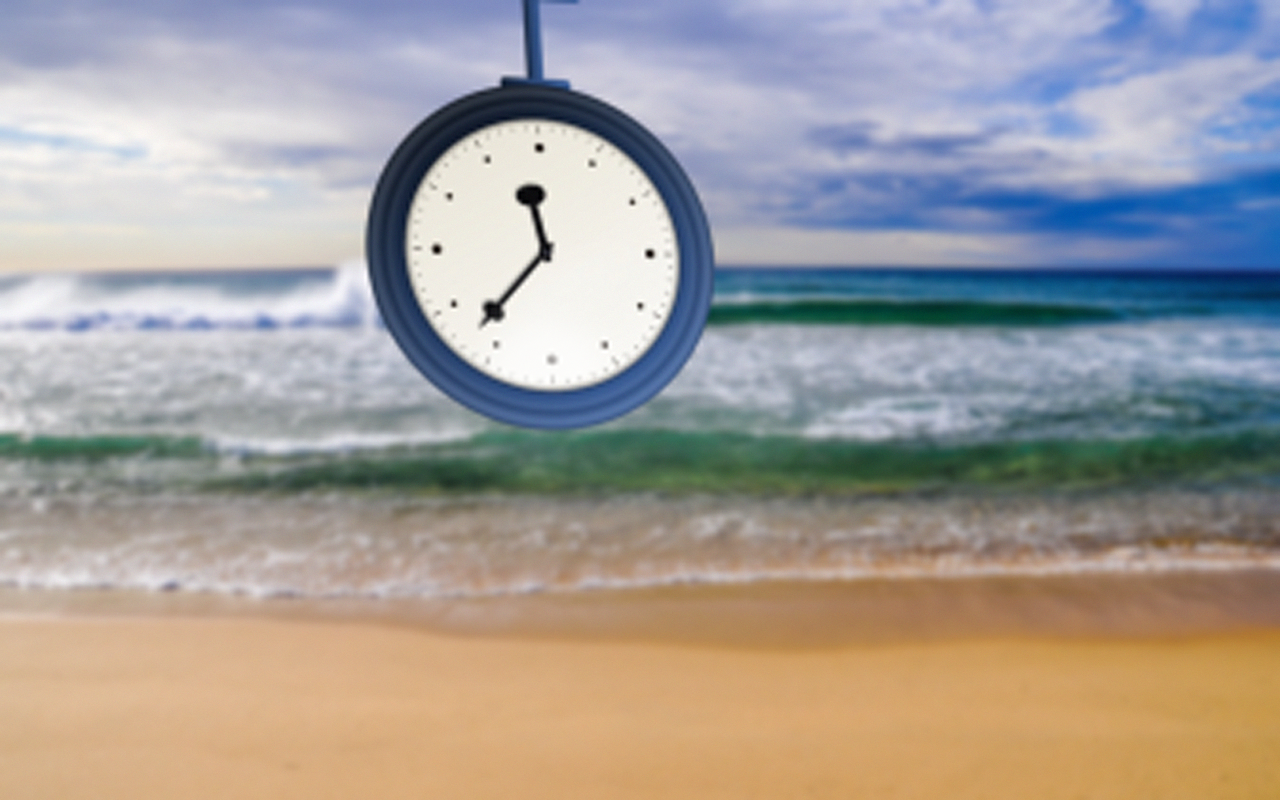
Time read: 11:37
